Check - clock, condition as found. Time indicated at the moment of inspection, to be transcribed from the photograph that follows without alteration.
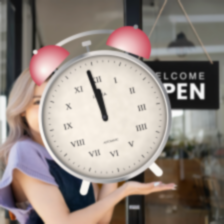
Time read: 11:59
